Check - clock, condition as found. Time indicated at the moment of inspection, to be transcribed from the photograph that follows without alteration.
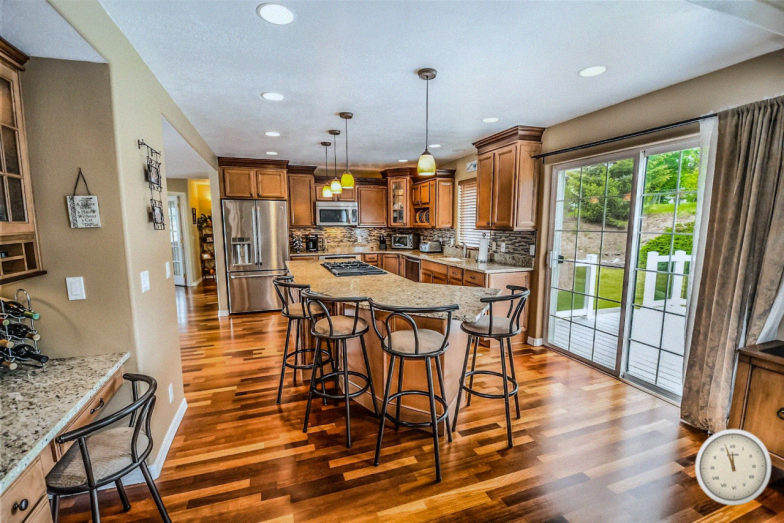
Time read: 11:57
